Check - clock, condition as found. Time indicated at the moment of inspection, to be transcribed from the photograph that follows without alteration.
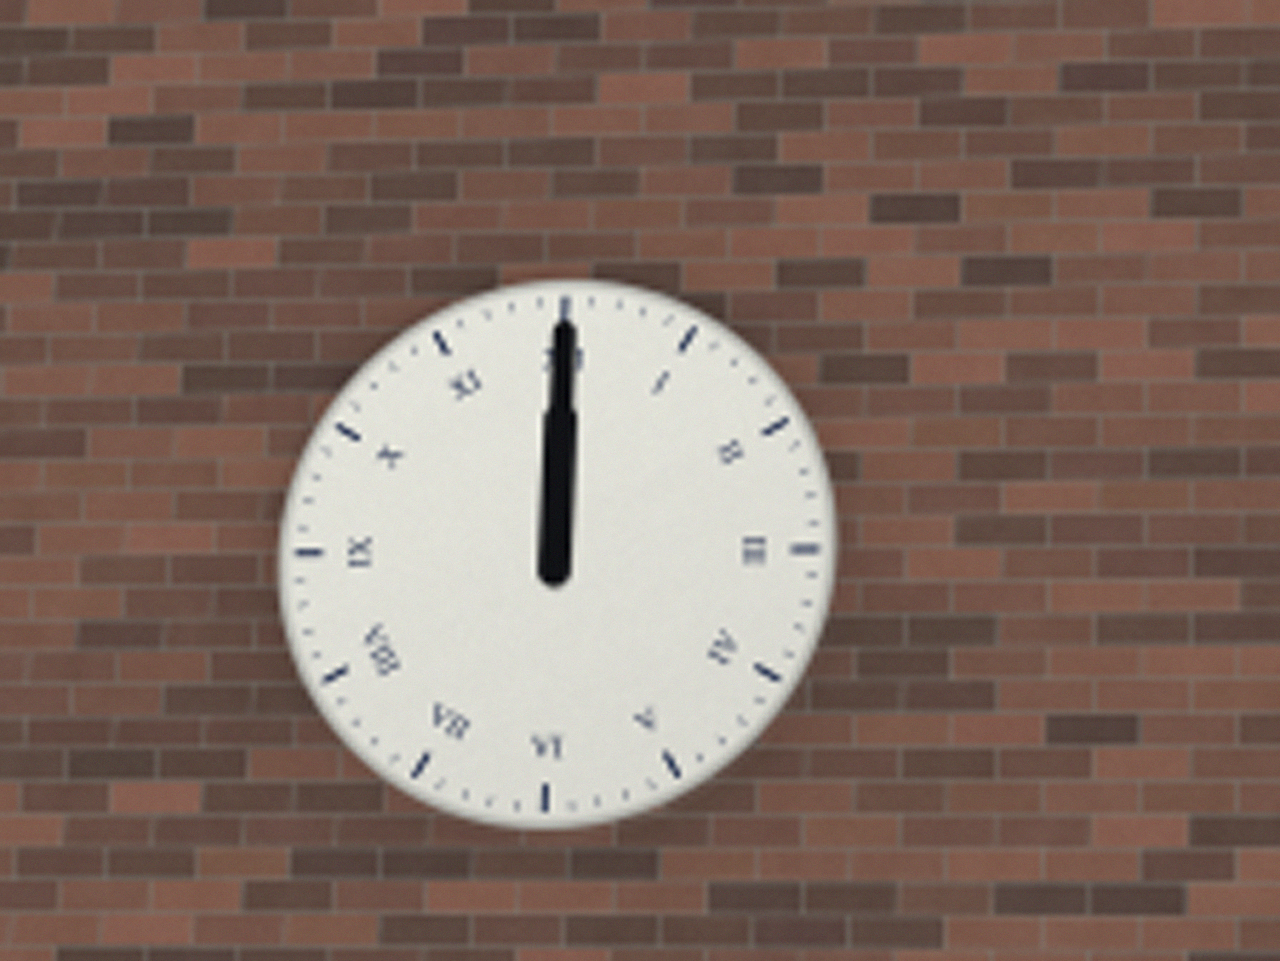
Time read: 12:00
